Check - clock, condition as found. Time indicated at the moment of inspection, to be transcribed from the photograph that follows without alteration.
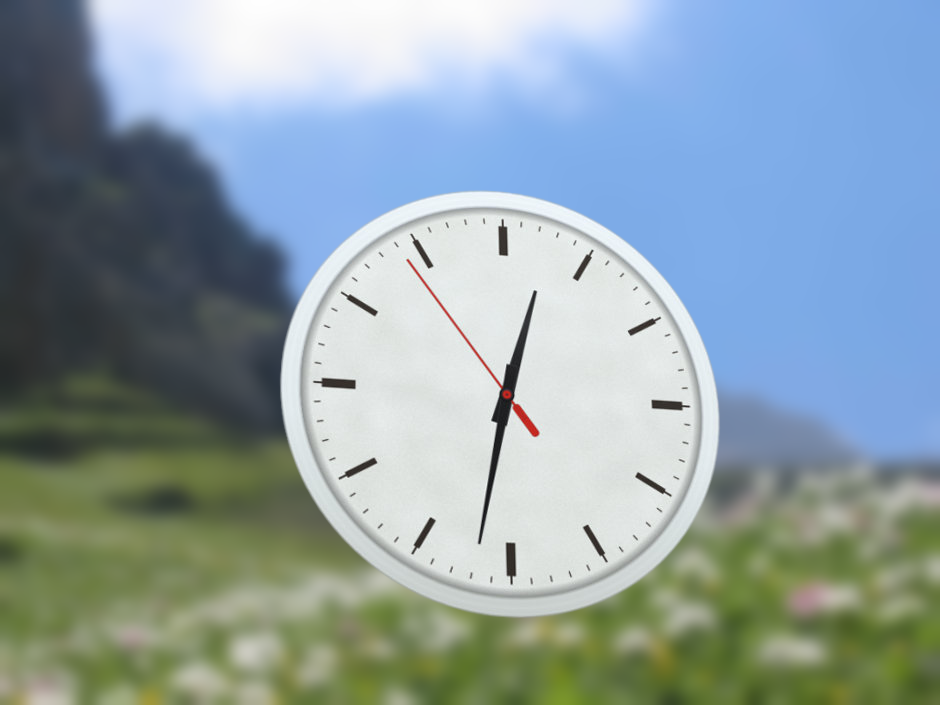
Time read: 12:31:54
